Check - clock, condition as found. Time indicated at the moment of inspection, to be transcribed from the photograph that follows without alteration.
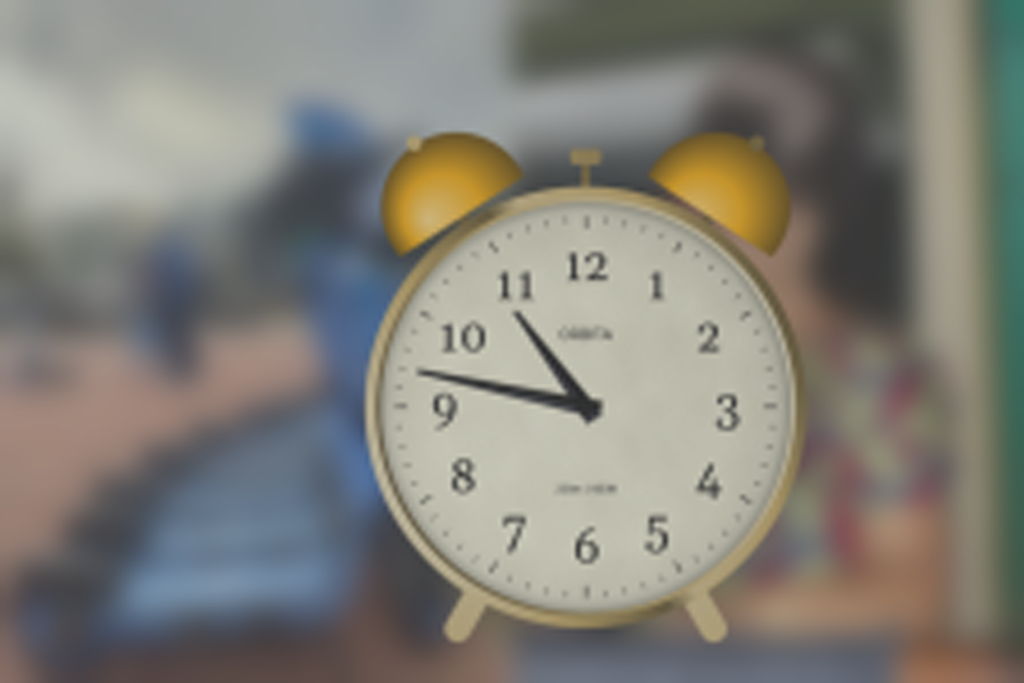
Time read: 10:47
